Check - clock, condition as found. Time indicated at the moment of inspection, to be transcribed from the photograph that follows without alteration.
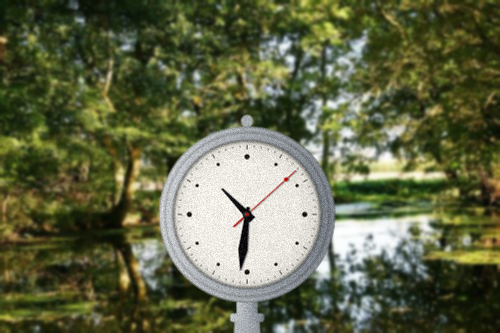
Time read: 10:31:08
